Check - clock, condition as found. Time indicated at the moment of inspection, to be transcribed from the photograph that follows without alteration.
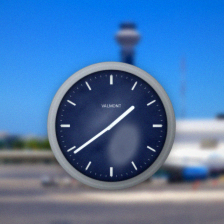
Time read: 1:39
